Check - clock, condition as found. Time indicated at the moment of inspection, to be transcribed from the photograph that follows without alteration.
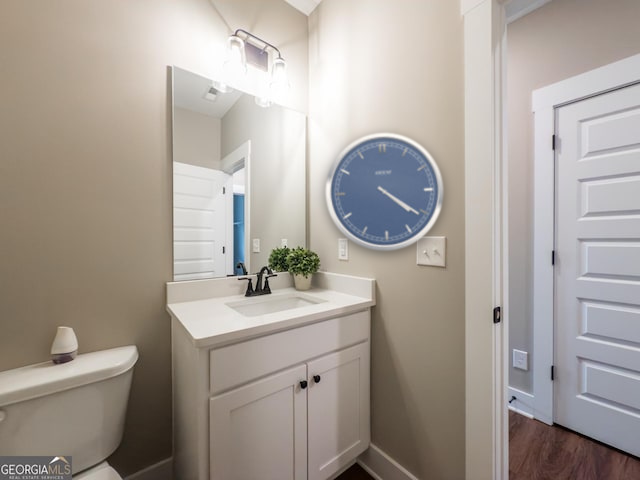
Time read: 4:21
